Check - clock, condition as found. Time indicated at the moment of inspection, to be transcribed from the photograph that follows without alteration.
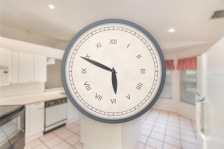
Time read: 5:49
